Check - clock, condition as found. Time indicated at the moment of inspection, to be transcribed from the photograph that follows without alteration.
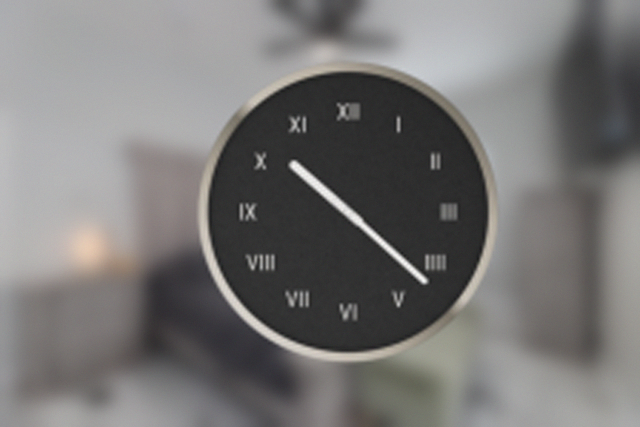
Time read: 10:22
